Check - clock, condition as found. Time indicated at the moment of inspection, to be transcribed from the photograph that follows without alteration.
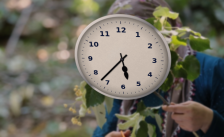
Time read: 5:37
